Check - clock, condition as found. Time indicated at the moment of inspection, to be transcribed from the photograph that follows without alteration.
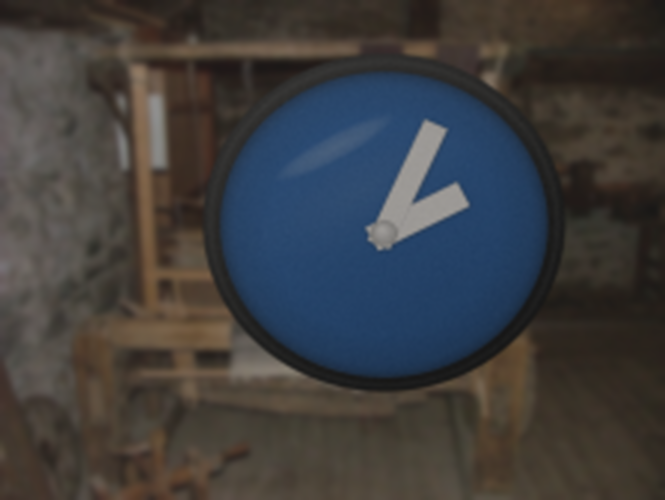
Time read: 2:04
